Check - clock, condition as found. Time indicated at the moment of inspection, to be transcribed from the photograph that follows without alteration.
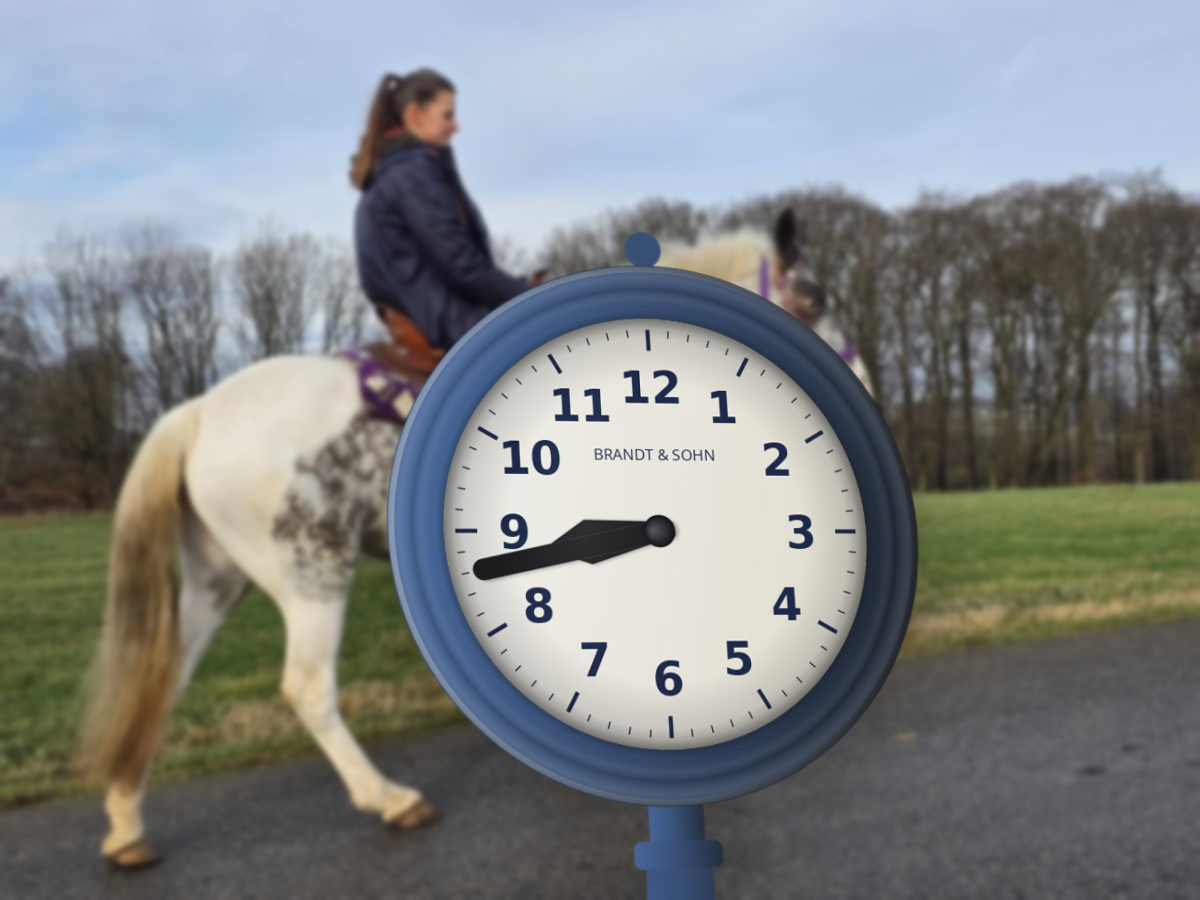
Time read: 8:43
